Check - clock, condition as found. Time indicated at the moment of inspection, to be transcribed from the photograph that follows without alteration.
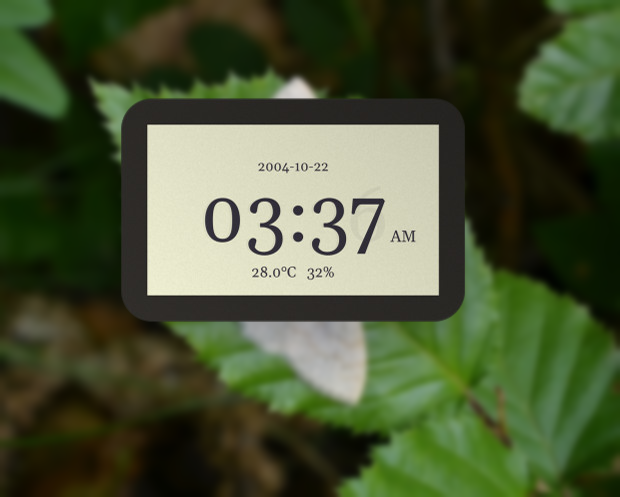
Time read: 3:37
